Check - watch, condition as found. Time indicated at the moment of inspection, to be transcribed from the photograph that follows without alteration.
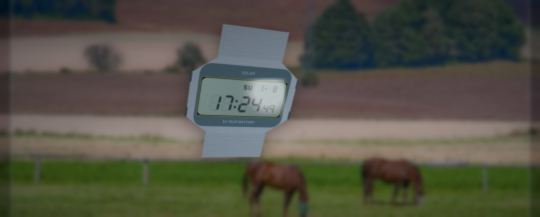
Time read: 17:24:49
